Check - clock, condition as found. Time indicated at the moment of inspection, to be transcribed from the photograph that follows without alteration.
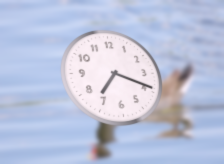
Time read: 7:19
